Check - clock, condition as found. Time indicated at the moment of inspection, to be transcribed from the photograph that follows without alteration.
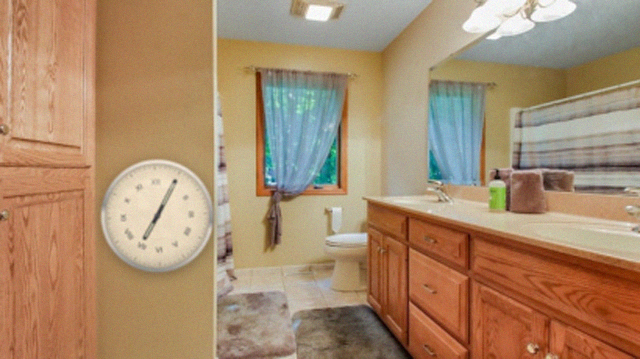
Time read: 7:05
